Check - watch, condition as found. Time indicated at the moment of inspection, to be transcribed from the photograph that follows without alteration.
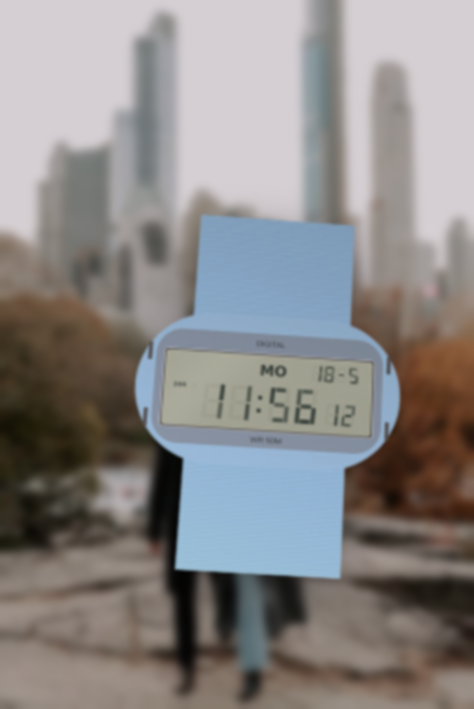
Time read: 11:56:12
